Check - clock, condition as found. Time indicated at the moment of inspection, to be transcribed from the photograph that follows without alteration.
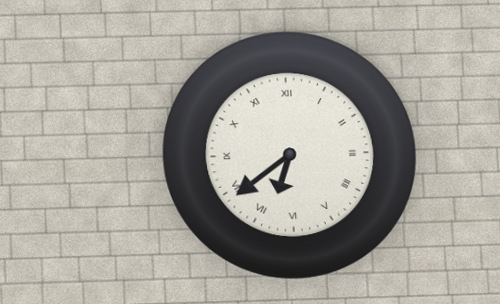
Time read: 6:39
